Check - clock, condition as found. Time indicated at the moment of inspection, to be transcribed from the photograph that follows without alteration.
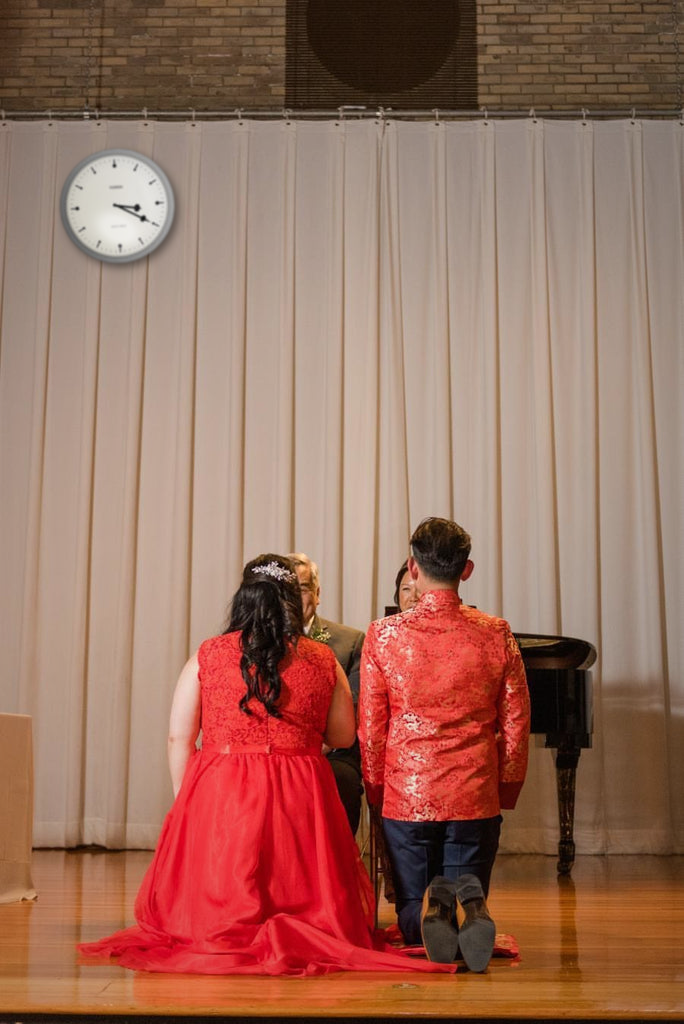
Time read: 3:20
